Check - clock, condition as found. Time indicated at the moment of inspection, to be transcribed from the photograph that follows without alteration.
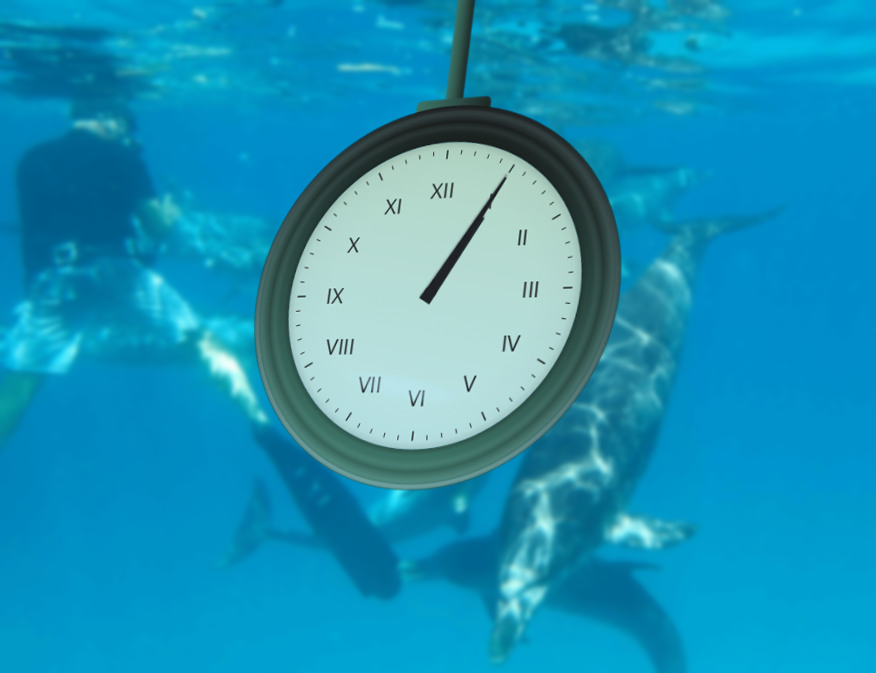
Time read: 1:05
